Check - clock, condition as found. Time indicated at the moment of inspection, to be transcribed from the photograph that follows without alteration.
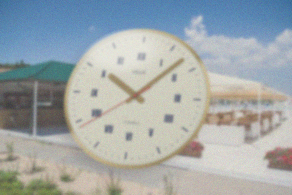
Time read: 10:07:39
